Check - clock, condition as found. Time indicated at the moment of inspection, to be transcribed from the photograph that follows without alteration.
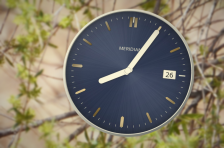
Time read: 8:05
